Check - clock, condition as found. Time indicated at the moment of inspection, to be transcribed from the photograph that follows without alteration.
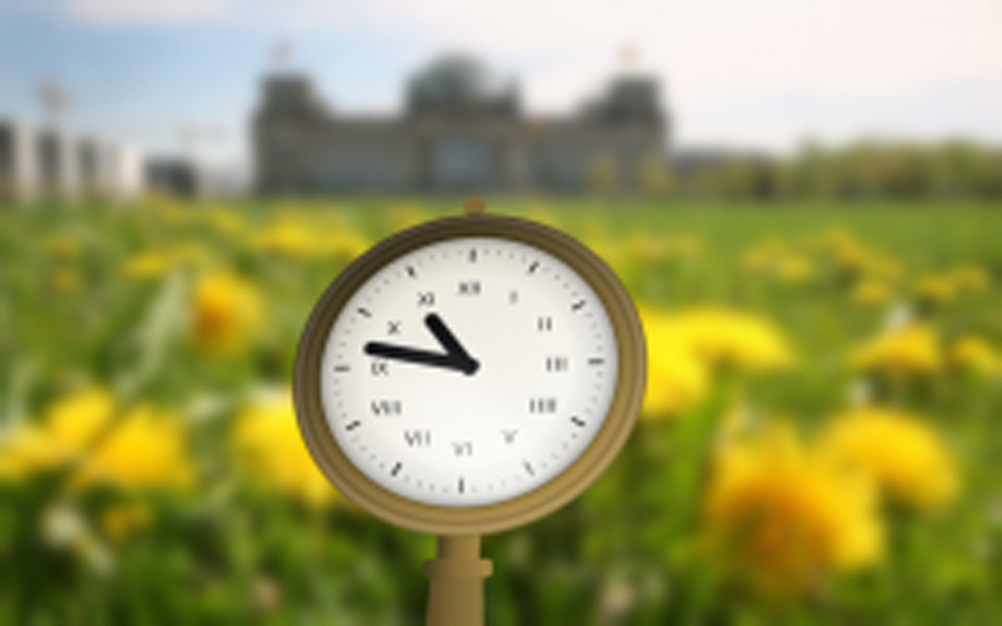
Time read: 10:47
